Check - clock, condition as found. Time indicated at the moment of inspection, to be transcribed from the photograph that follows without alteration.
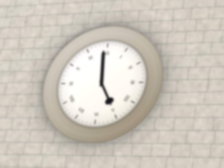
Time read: 4:59
